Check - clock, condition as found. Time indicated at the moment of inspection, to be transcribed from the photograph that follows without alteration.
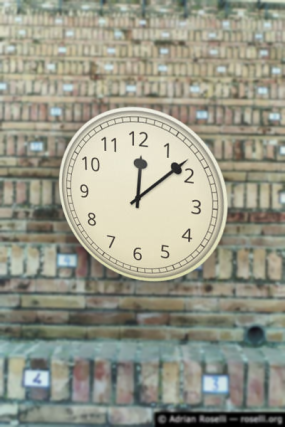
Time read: 12:08
